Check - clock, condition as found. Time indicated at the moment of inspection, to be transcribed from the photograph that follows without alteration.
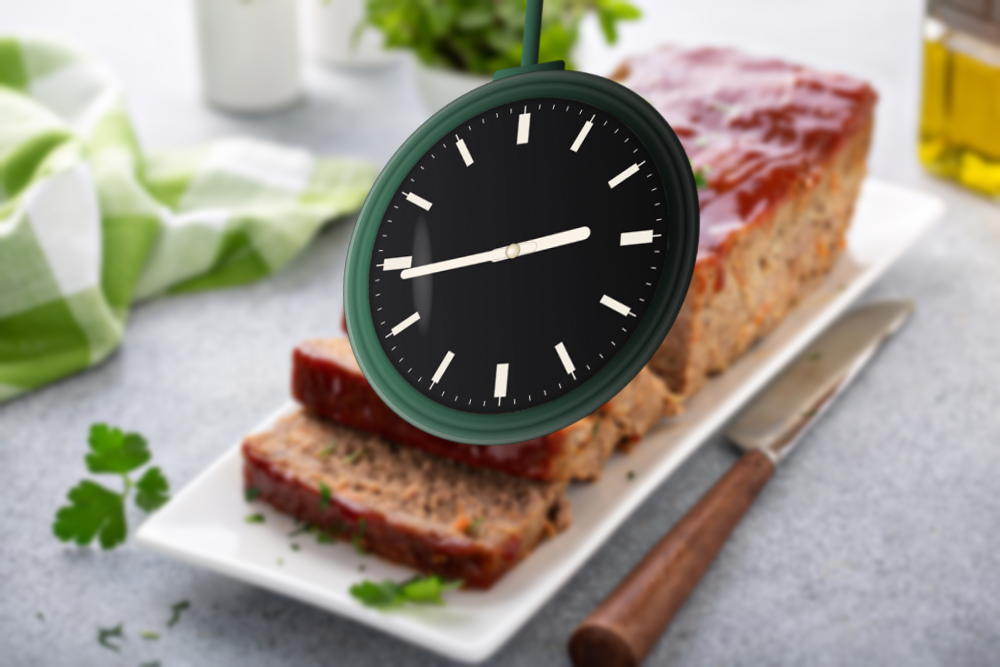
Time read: 2:44
